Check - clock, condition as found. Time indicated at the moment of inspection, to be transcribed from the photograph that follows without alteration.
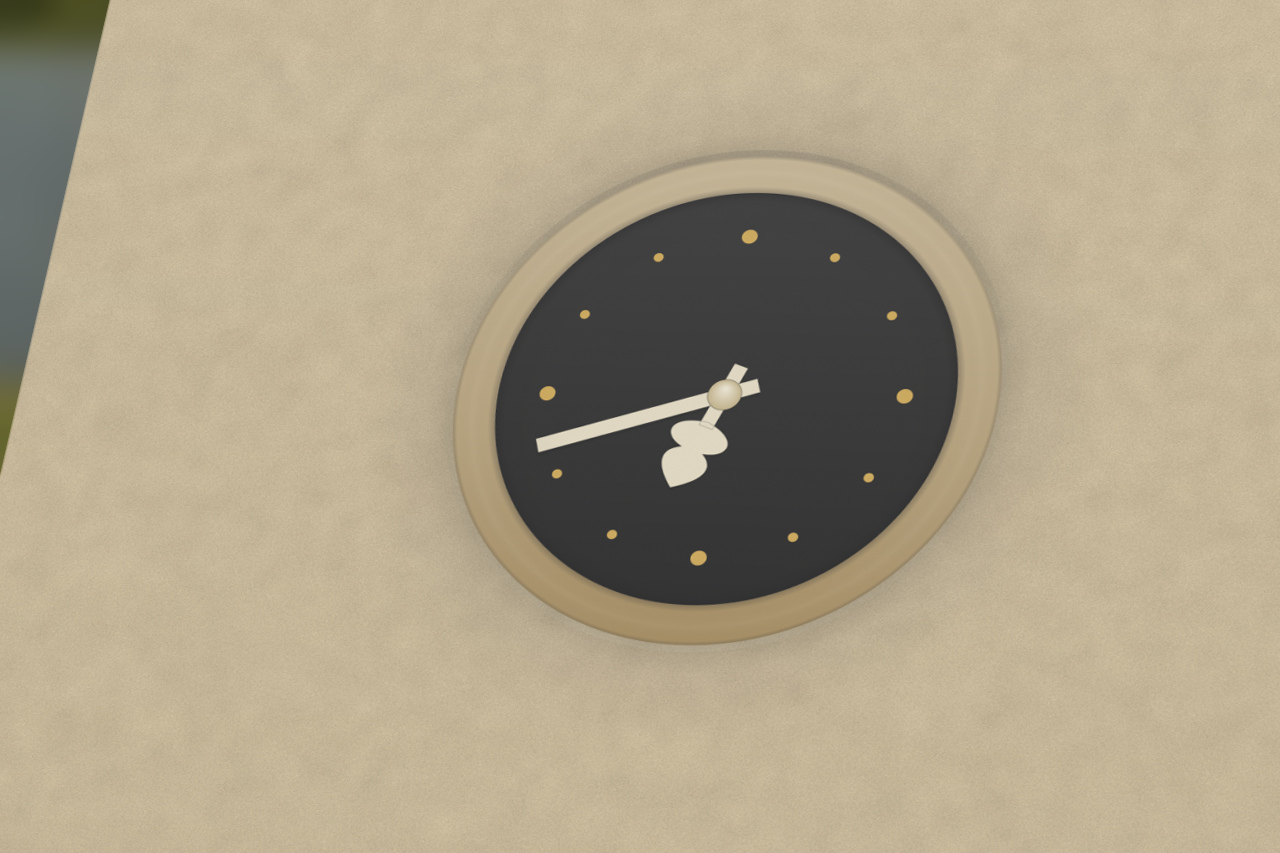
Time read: 6:42
